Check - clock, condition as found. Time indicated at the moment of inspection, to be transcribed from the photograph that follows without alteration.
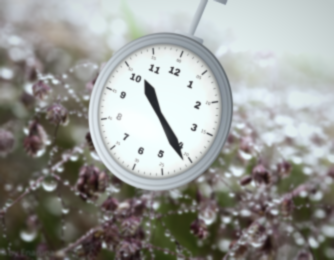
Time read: 10:21
